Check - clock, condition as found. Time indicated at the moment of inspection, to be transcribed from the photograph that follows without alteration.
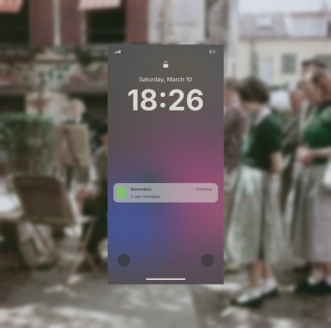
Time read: 18:26
